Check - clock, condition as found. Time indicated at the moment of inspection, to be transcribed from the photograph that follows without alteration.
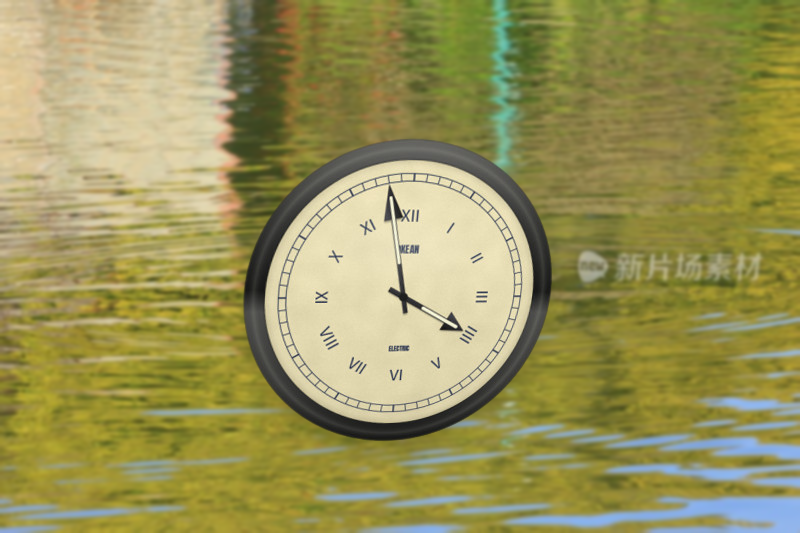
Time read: 3:58
